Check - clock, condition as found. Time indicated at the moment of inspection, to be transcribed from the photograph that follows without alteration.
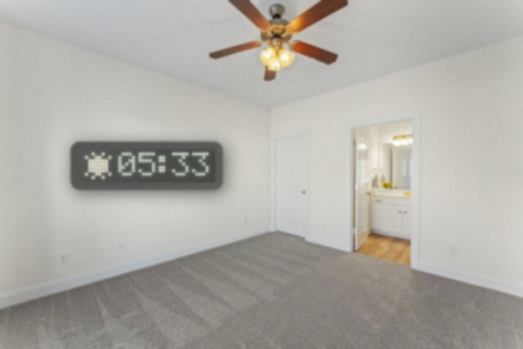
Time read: 5:33
